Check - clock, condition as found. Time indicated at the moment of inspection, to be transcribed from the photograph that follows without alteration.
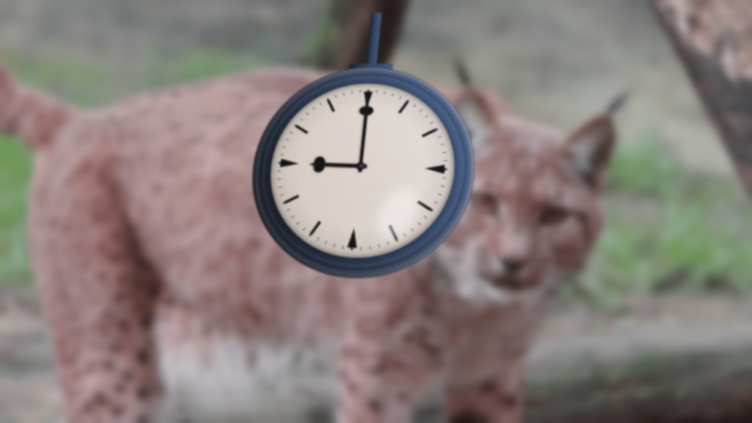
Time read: 9:00
